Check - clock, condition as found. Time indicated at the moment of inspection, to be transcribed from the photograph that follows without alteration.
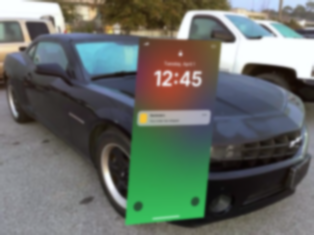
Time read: 12:45
